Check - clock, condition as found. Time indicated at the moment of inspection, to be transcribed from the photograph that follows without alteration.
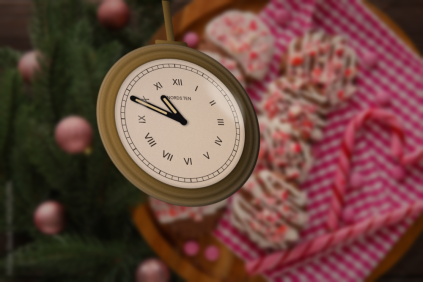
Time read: 10:49
